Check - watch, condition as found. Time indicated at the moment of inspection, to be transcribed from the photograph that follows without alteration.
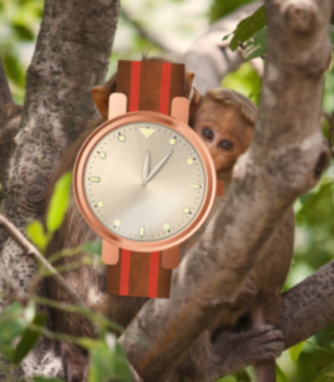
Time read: 12:06
